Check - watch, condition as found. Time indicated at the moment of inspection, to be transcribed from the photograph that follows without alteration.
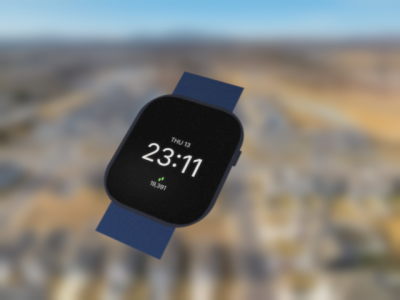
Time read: 23:11
